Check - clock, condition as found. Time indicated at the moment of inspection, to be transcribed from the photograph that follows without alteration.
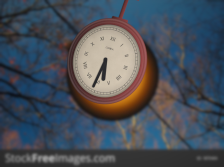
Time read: 5:31
